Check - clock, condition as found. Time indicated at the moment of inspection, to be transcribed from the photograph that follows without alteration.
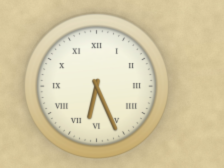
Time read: 6:26
